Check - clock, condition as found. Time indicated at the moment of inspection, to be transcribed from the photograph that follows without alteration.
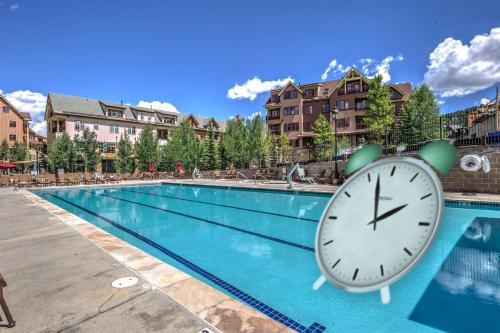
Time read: 1:57
